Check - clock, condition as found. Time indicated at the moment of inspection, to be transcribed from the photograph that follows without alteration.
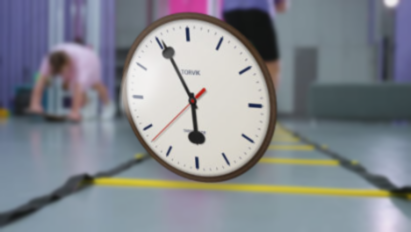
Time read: 5:55:38
